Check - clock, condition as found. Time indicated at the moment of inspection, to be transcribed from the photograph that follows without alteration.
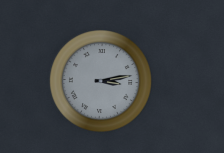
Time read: 3:13
